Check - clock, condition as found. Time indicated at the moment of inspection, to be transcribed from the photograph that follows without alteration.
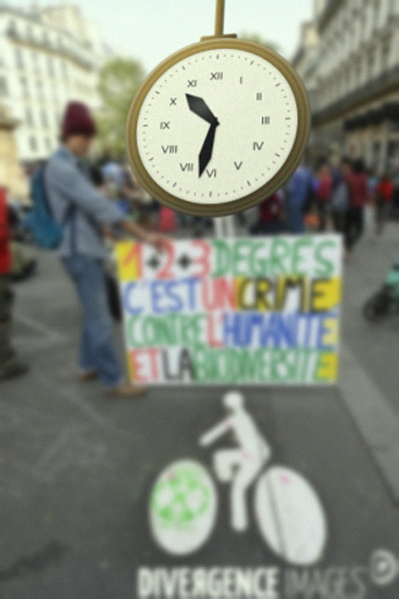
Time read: 10:32
